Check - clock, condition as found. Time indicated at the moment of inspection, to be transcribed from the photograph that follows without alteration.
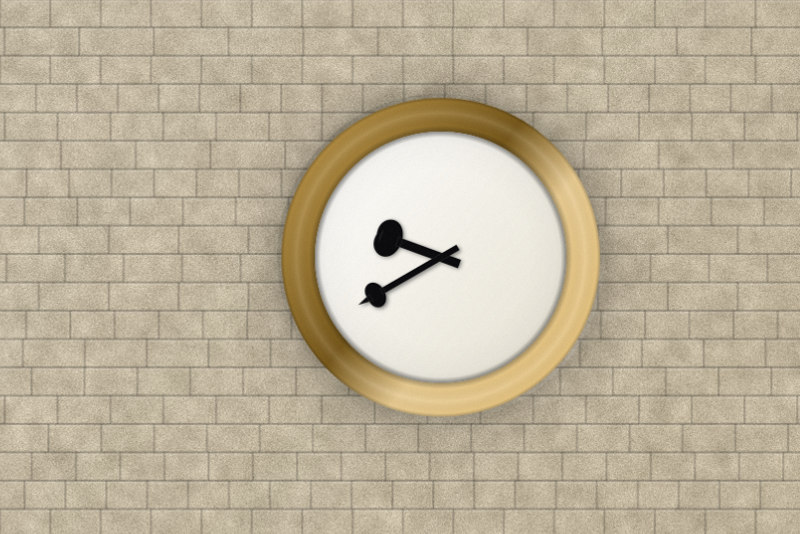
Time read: 9:40
